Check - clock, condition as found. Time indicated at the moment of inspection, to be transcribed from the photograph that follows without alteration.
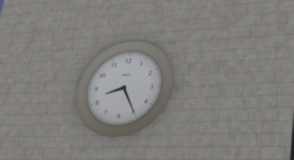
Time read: 8:25
